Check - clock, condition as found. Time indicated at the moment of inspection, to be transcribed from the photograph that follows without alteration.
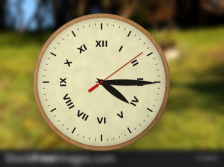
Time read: 4:15:09
